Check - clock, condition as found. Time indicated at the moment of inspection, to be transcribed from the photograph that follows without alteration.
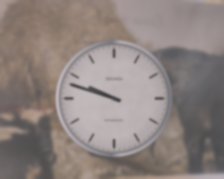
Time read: 9:48
